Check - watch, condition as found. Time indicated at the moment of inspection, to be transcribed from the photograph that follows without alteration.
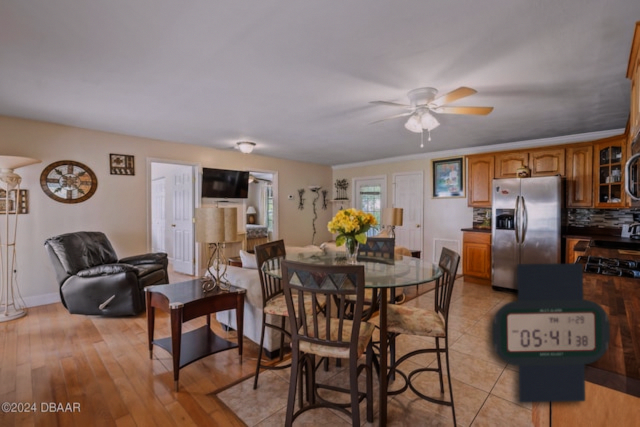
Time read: 5:41:38
